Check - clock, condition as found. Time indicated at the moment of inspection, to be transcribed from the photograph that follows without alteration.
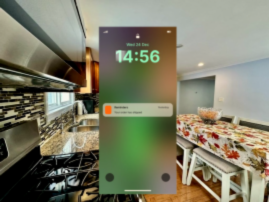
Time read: 14:56
